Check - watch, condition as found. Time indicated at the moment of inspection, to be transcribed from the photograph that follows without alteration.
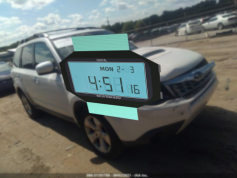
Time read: 4:51:16
